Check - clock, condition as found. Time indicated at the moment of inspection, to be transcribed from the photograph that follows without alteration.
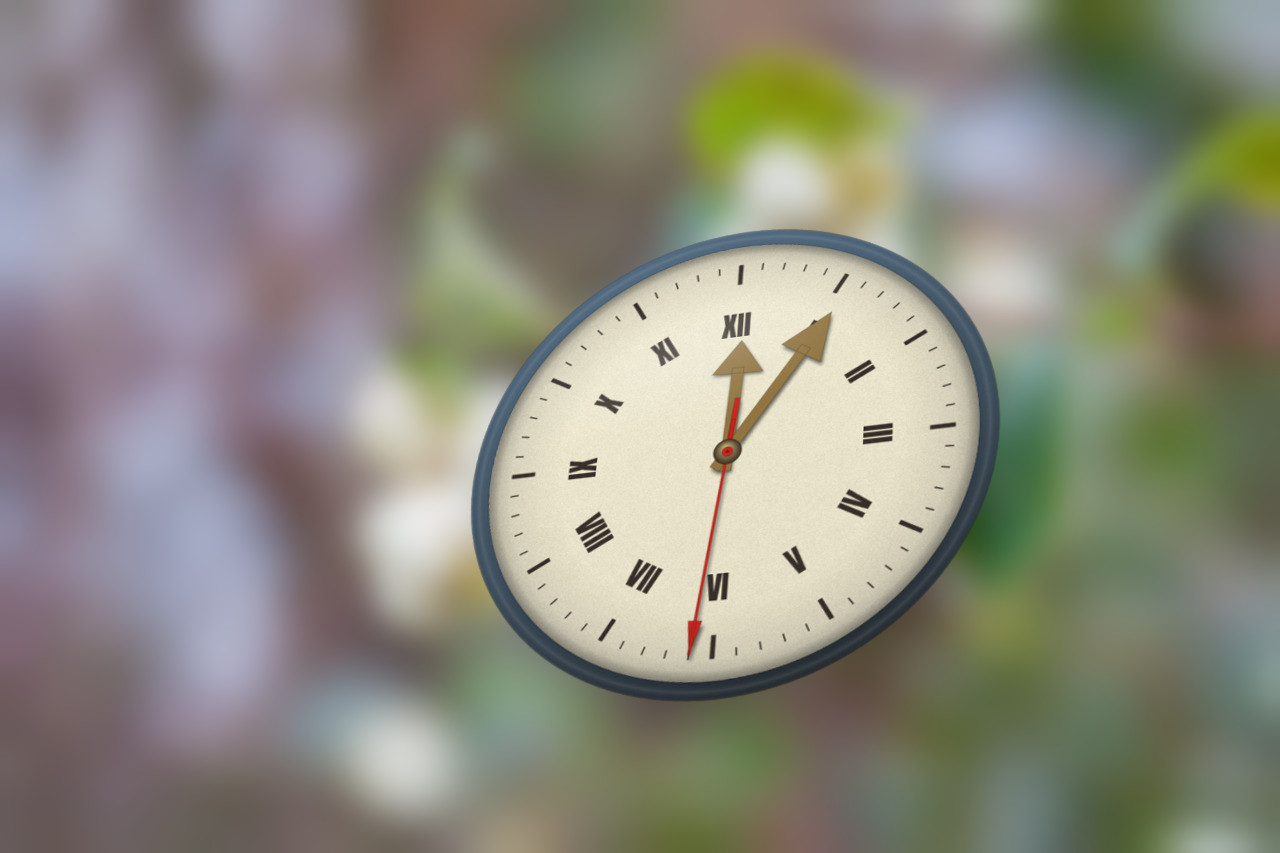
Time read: 12:05:31
